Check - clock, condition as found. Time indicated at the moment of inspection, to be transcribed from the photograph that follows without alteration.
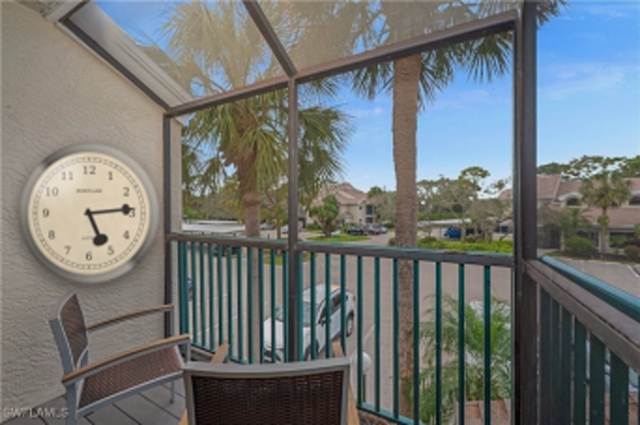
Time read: 5:14
